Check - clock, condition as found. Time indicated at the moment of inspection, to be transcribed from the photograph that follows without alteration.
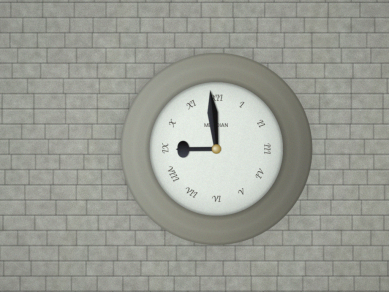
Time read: 8:59
